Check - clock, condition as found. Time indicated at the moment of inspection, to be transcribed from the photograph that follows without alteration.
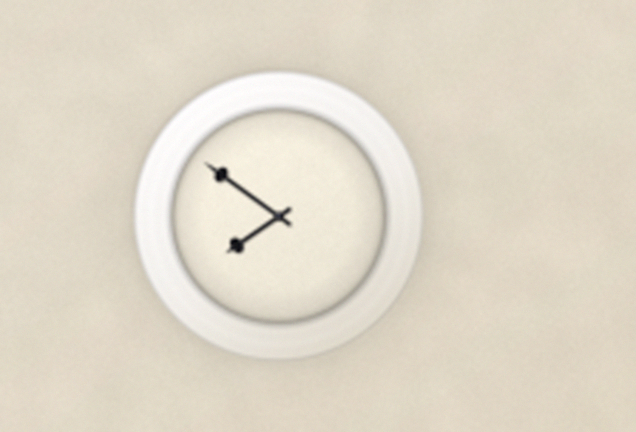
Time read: 7:51
